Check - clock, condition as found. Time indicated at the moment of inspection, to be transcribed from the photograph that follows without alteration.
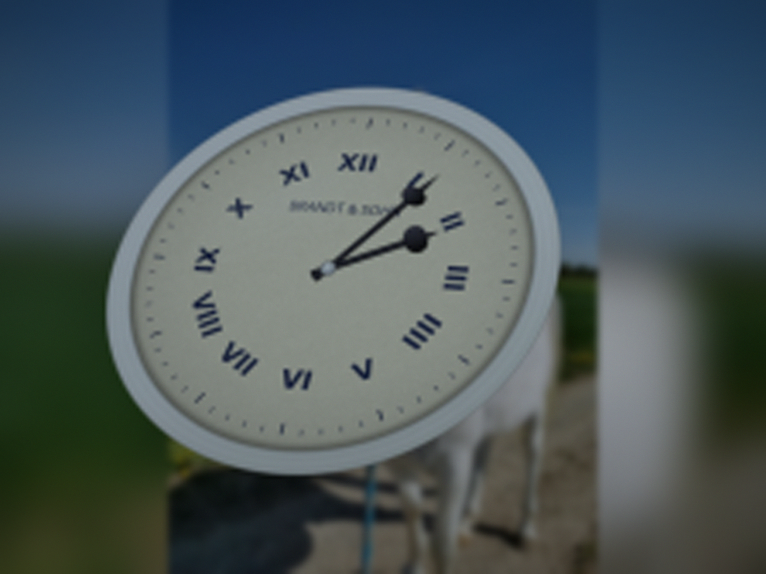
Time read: 2:06
